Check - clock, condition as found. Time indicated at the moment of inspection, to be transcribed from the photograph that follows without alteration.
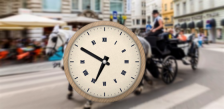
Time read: 6:50
